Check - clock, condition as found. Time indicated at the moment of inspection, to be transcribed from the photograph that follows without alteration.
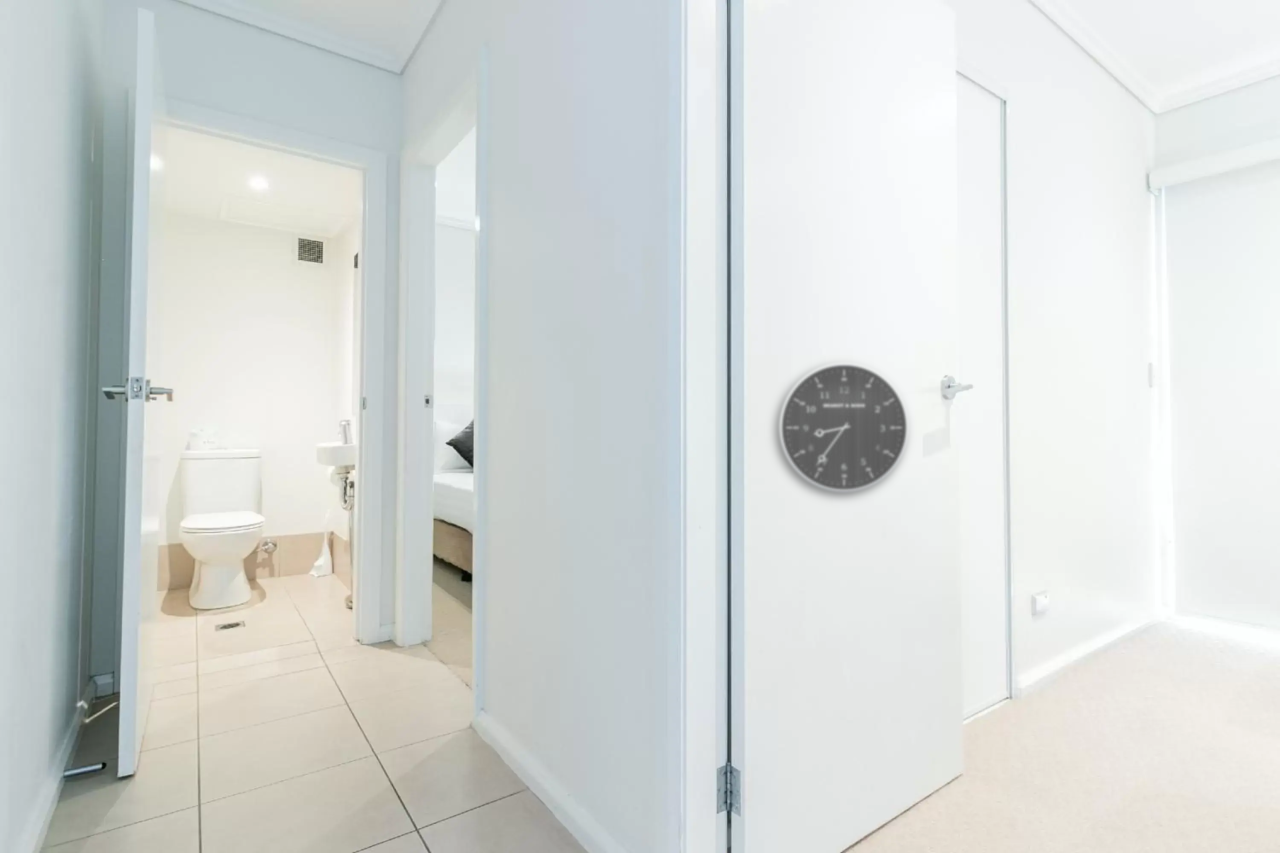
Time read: 8:36
